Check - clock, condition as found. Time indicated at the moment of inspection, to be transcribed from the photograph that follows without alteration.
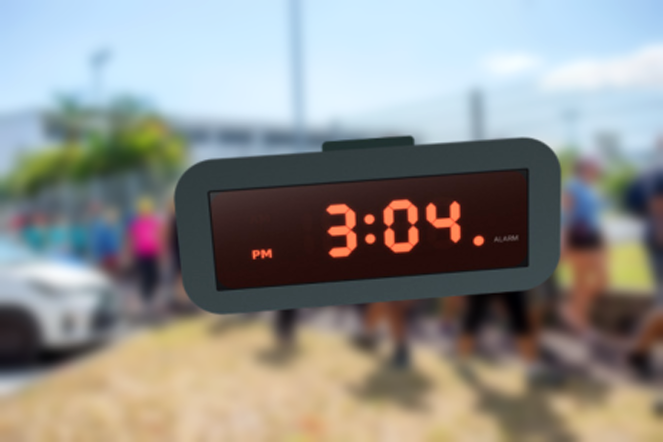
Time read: 3:04
